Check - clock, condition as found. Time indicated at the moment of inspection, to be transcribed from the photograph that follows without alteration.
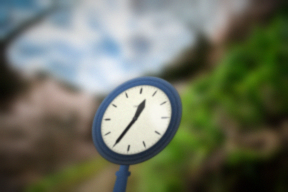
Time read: 12:35
